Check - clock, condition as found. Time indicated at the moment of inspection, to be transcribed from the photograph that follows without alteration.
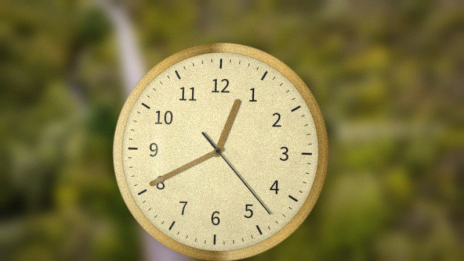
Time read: 12:40:23
